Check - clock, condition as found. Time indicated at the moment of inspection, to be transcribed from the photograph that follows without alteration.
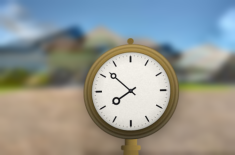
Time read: 7:52
